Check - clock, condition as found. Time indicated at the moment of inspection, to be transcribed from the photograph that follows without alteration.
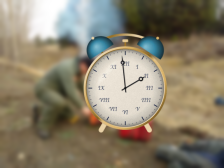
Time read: 1:59
